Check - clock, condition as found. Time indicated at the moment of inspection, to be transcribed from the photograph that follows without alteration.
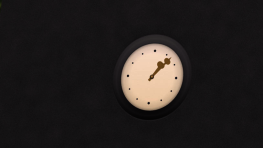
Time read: 1:07
